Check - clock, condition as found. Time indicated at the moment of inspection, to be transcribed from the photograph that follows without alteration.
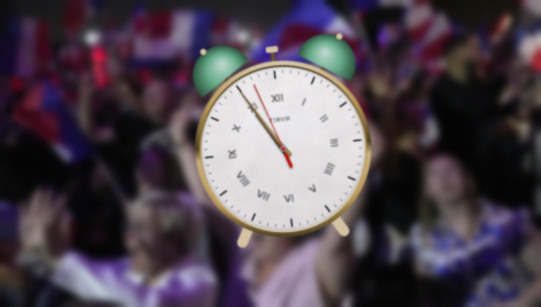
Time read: 10:54:57
